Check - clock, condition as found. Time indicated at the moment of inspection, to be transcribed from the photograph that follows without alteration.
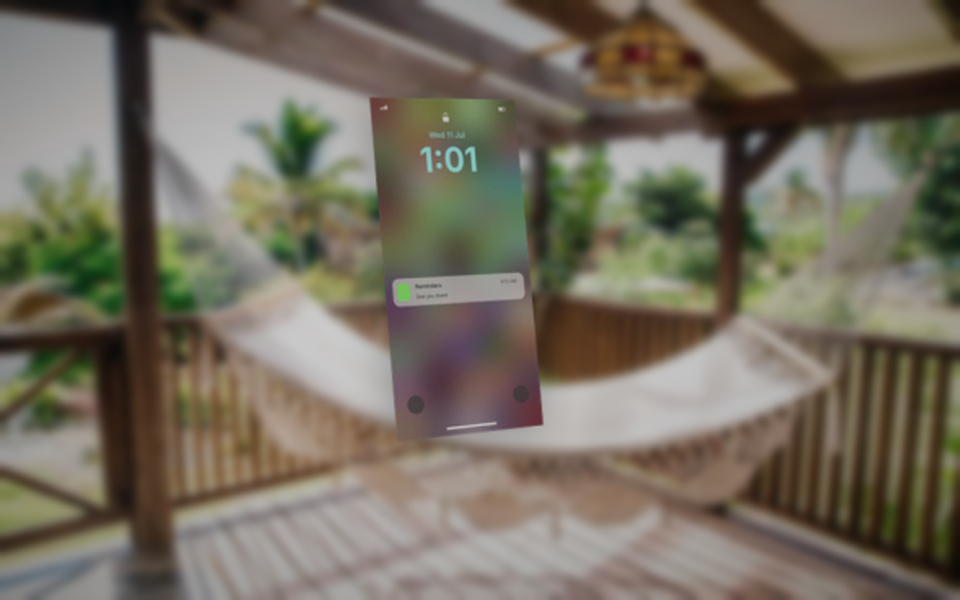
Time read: 1:01
